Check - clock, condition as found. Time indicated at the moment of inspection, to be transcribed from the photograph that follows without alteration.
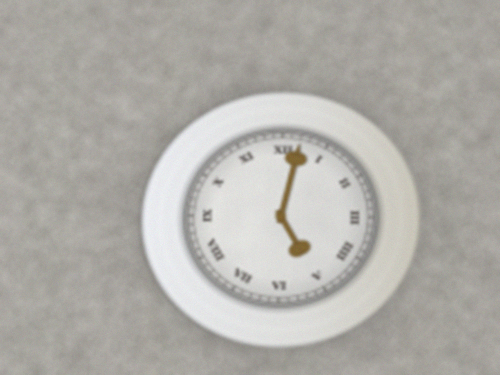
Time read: 5:02
